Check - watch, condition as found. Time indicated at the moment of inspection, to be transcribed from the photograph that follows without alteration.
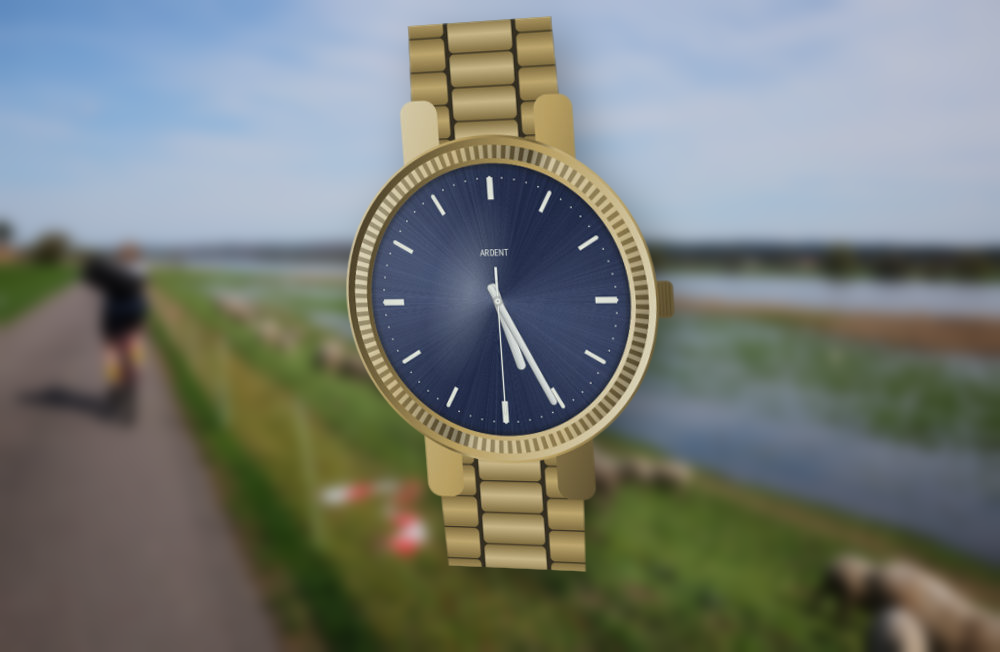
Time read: 5:25:30
